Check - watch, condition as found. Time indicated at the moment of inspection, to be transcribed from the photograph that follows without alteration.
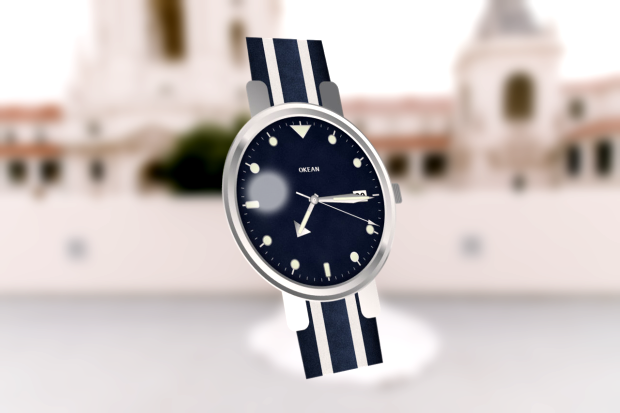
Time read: 7:15:19
